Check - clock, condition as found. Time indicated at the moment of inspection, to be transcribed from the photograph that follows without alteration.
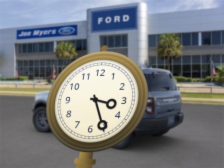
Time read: 3:26
